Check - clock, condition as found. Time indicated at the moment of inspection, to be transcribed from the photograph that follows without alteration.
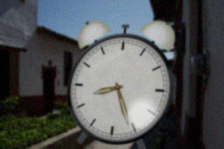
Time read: 8:26
